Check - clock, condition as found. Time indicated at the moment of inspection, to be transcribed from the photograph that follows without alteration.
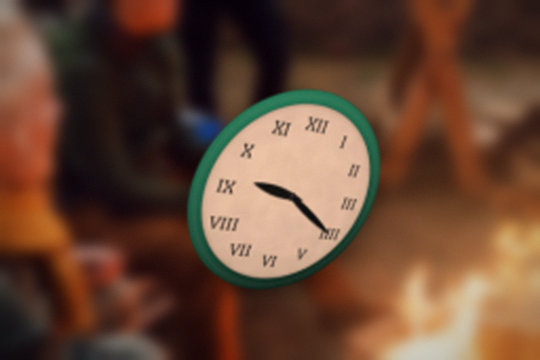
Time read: 9:20
